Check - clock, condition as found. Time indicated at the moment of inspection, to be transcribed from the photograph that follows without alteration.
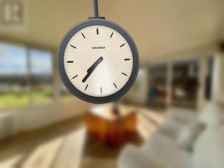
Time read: 7:37
